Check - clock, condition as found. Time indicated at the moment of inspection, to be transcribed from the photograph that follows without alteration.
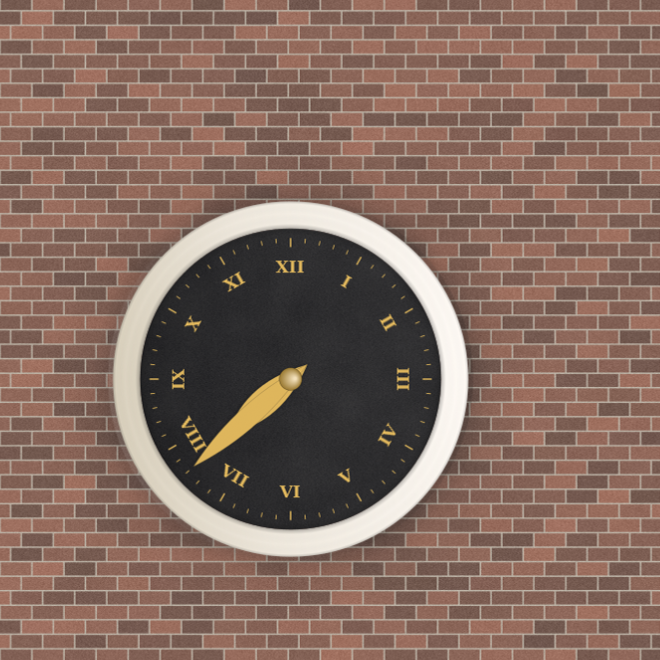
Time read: 7:38
